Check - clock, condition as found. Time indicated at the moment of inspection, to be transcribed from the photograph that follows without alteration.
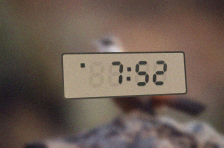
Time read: 7:52
